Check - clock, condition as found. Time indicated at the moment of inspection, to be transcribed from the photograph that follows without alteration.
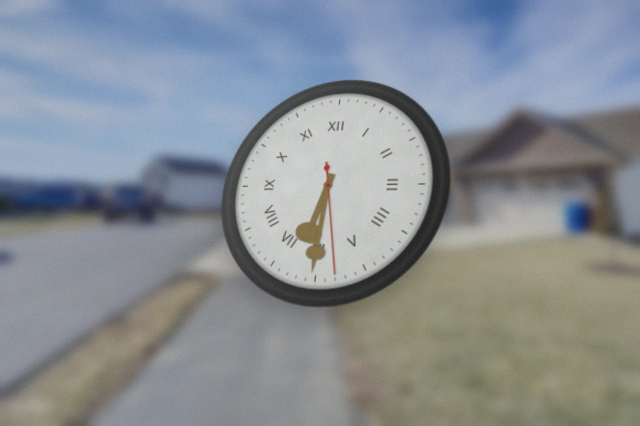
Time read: 6:30:28
